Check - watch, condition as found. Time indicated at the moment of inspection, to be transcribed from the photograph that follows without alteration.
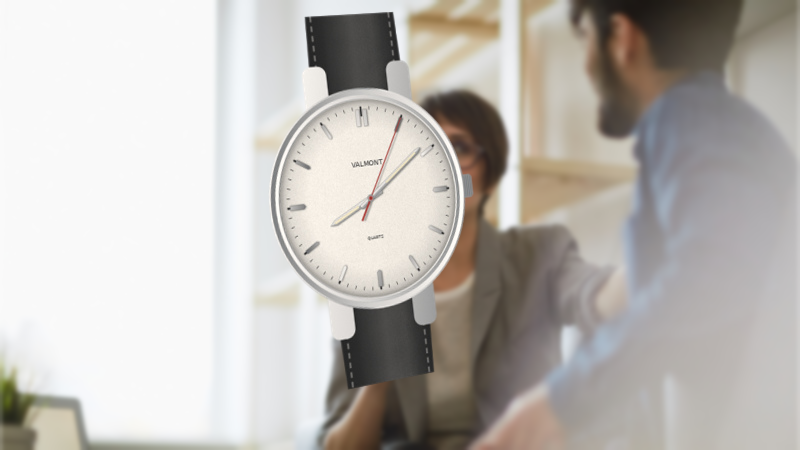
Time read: 8:09:05
